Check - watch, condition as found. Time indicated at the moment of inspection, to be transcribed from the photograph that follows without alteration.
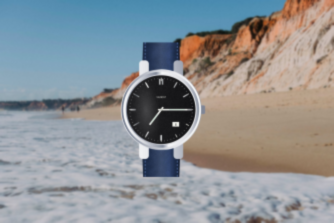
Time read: 7:15
